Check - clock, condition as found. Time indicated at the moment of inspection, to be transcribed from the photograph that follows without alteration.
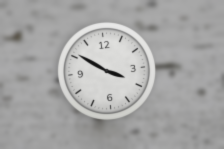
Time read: 3:51
